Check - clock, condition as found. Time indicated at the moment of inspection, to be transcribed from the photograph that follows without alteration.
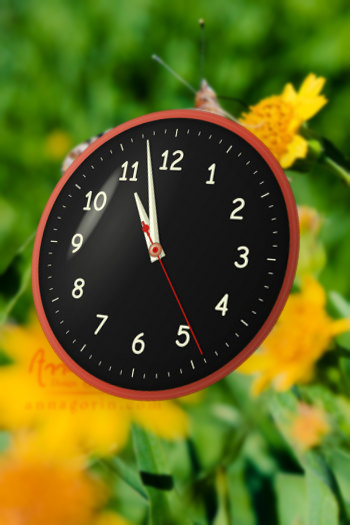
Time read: 10:57:24
